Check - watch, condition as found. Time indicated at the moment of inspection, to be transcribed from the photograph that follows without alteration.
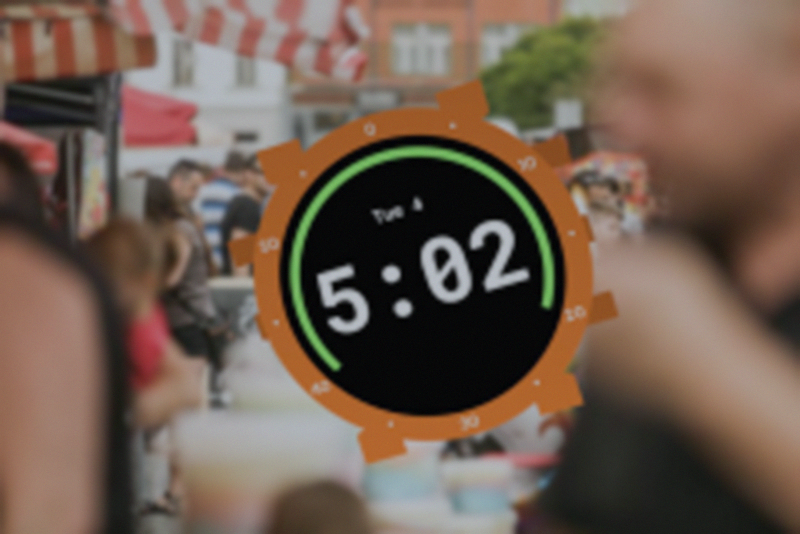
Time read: 5:02
